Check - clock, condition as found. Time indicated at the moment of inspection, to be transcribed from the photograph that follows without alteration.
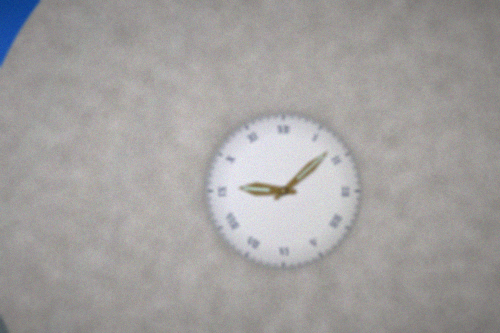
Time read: 9:08
